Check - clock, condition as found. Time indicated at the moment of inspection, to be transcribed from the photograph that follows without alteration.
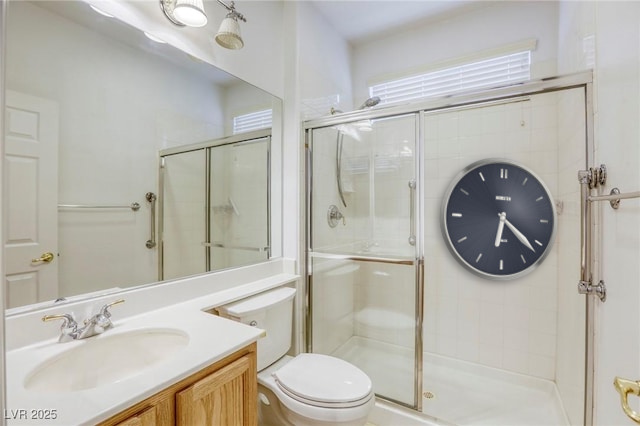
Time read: 6:22
